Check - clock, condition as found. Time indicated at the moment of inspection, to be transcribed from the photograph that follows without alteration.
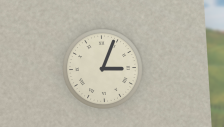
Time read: 3:04
